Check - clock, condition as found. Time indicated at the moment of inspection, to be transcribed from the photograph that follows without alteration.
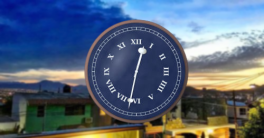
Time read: 12:32
